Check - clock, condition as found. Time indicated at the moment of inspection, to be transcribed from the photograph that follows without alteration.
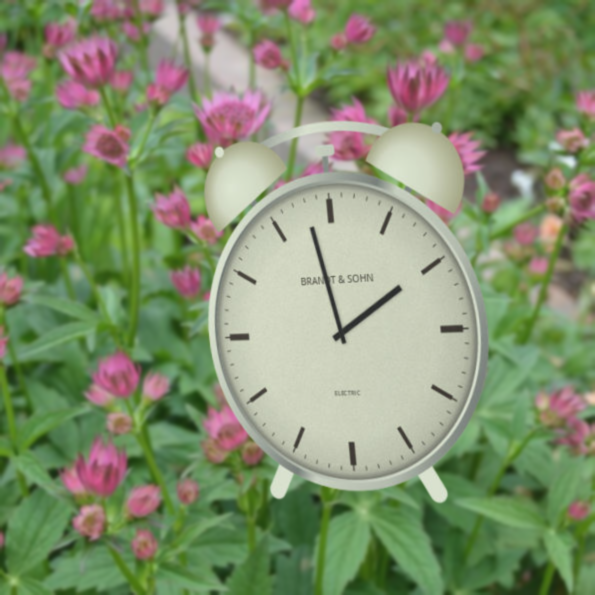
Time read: 1:58
